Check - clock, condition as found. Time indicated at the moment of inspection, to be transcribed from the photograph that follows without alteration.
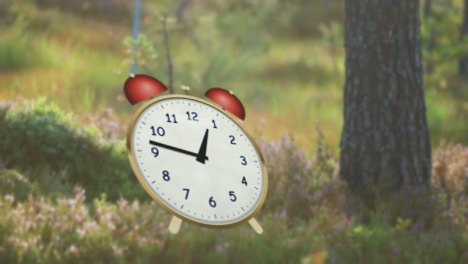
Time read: 12:47
